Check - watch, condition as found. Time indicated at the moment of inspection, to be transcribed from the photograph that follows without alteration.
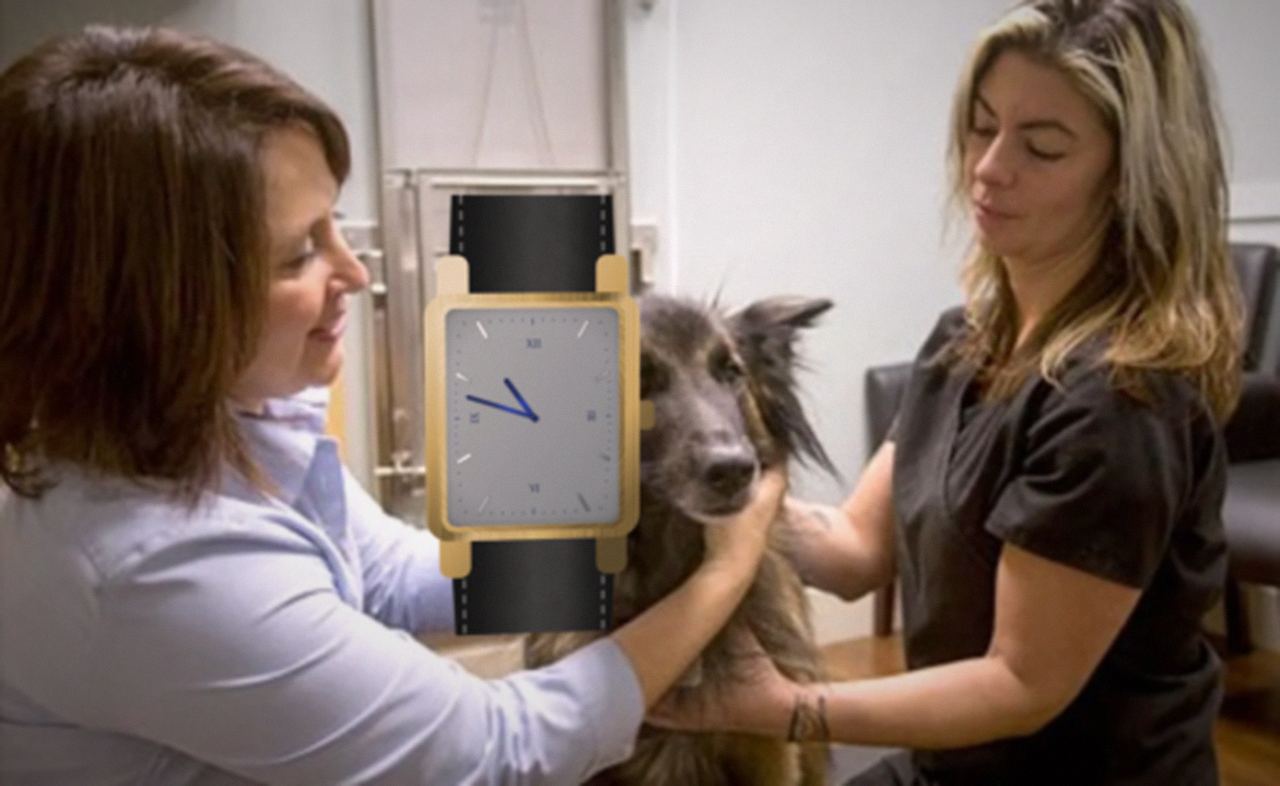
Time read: 10:48
